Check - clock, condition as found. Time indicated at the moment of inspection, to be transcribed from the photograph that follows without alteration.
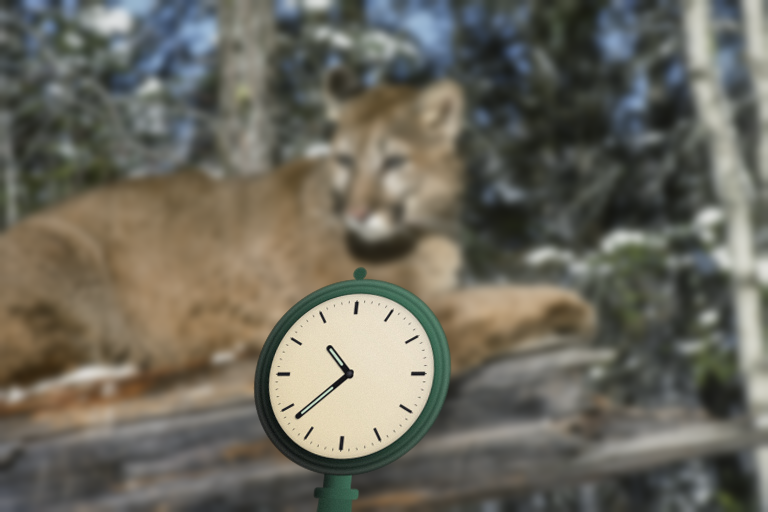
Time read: 10:38
